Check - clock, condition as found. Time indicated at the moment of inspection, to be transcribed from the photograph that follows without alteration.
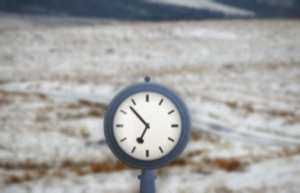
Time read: 6:53
